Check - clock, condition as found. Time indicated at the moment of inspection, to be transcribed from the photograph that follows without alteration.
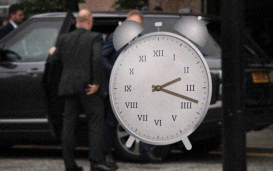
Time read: 2:18
